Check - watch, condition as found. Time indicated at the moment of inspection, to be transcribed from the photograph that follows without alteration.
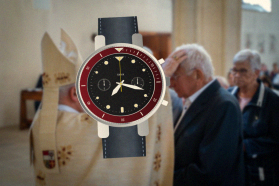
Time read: 7:18
